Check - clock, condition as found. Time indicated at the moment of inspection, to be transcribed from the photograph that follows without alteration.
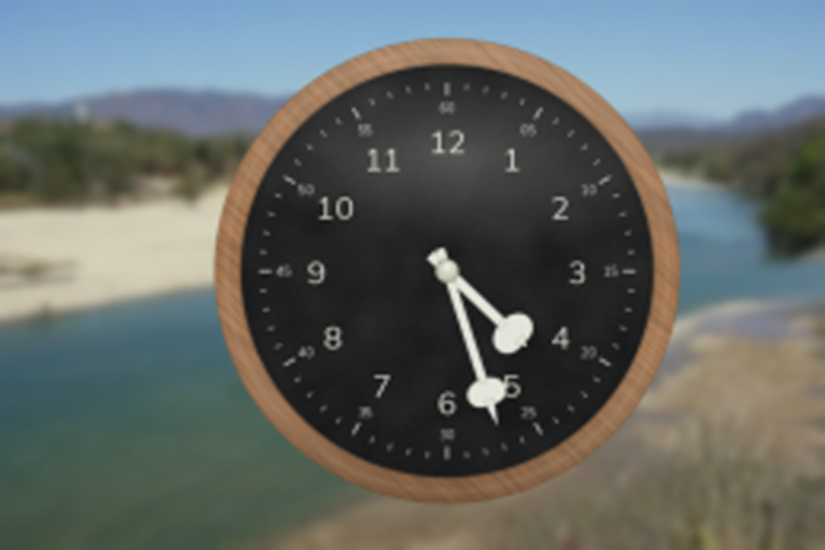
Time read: 4:27
